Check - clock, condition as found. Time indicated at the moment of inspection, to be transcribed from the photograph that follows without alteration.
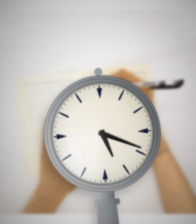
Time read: 5:19
